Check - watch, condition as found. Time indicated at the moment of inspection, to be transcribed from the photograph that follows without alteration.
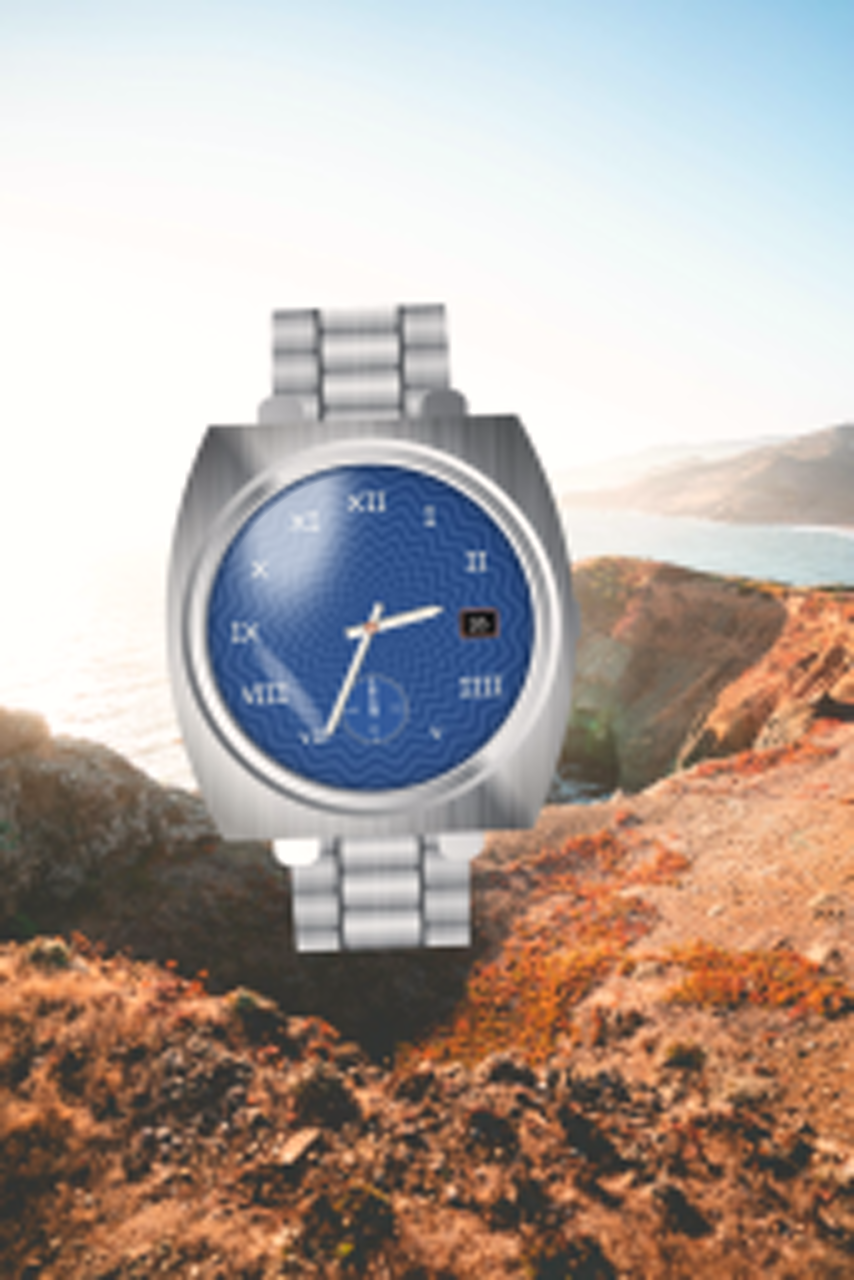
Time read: 2:34
